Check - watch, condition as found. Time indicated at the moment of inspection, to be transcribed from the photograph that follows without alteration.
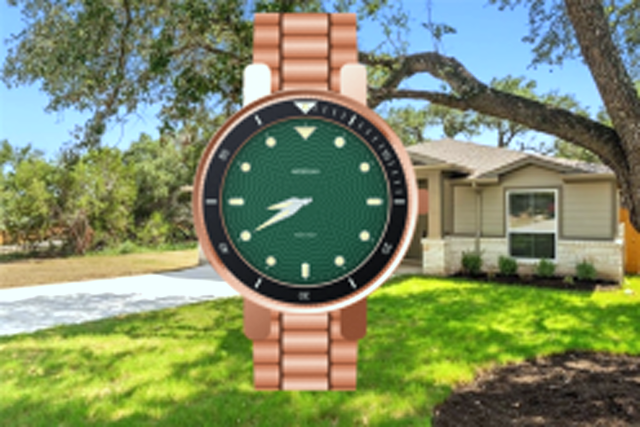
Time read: 8:40
